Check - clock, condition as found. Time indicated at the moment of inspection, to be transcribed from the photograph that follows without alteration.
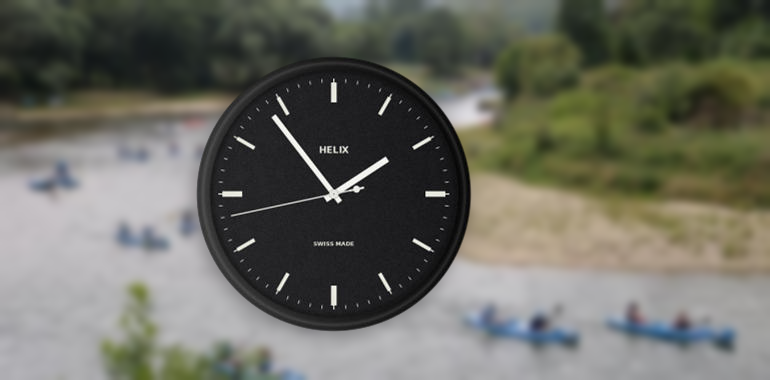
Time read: 1:53:43
